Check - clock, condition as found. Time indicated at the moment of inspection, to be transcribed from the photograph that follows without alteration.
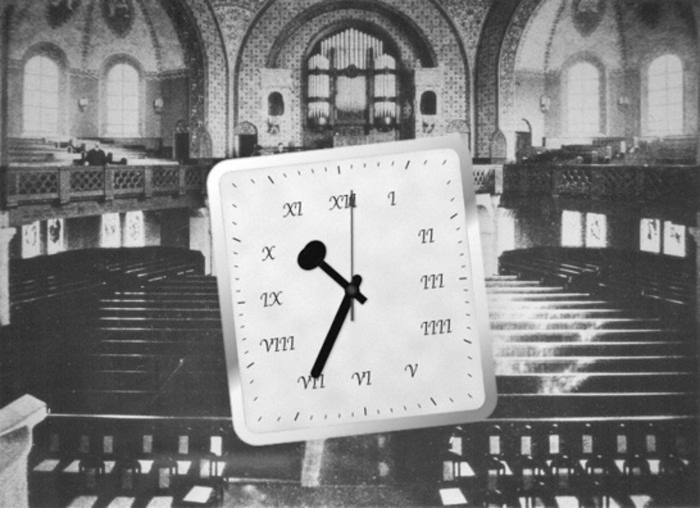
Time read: 10:35:01
